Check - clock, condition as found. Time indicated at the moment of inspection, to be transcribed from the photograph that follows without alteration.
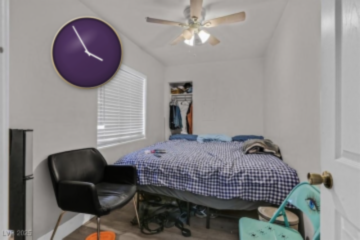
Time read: 3:55
